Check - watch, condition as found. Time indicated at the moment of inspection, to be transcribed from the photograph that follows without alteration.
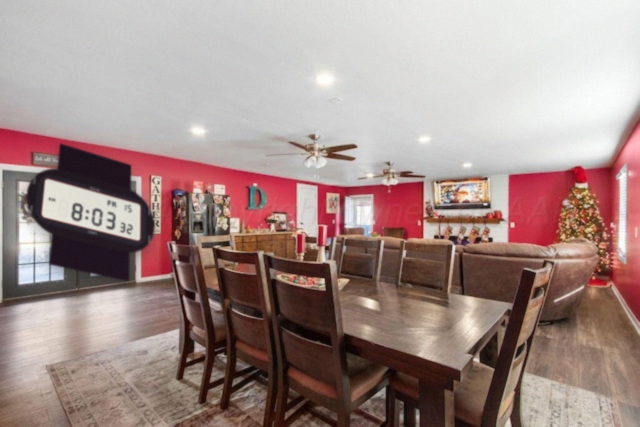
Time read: 8:03
